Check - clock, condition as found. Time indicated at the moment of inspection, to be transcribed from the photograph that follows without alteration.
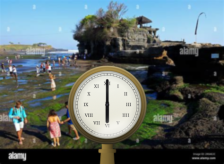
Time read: 6:00
